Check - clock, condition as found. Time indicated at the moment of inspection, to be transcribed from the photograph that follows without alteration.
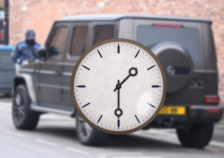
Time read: 1:30
